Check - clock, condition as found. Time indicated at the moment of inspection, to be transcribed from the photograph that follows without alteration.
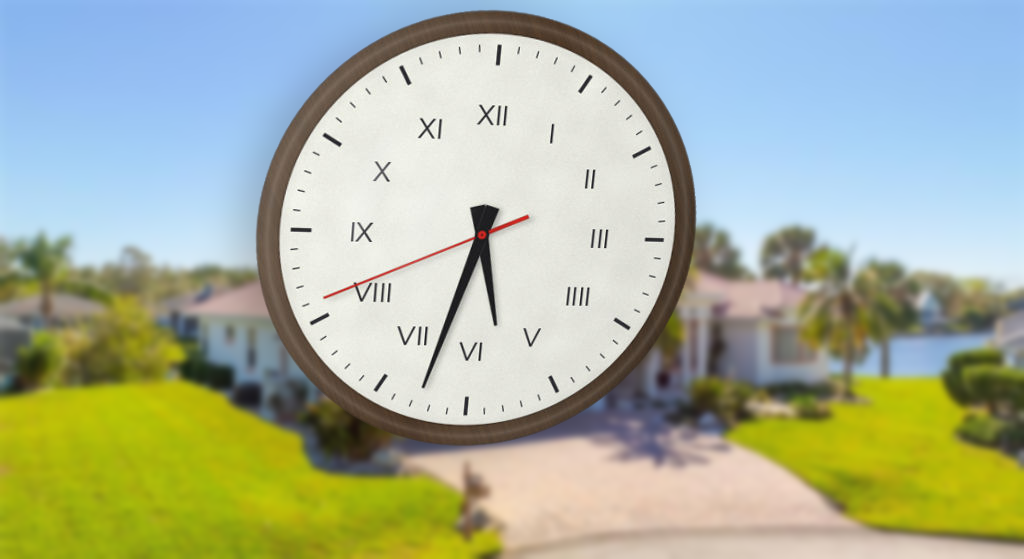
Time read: 5:32:41
